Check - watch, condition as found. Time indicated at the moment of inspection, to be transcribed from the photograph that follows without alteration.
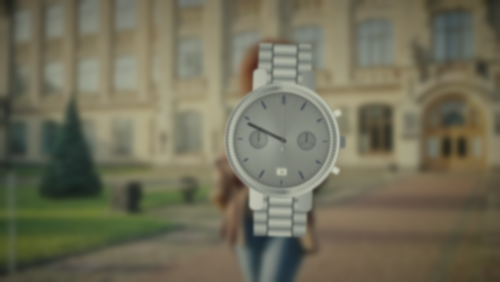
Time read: 9:49
